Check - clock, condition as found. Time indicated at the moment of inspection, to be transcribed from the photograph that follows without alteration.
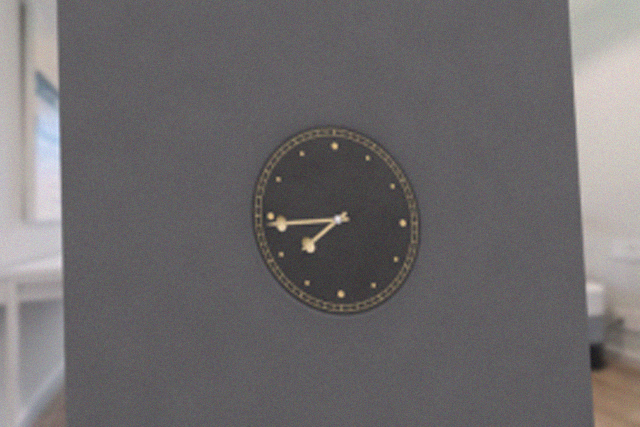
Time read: 7:44
